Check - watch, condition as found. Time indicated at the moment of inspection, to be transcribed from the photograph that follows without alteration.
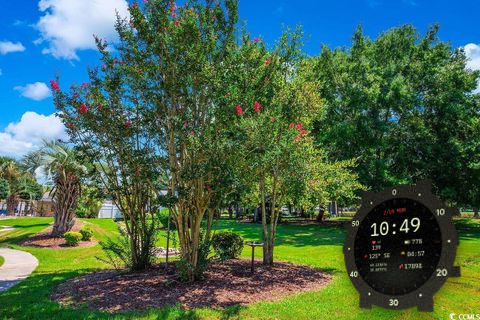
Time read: 10:49
